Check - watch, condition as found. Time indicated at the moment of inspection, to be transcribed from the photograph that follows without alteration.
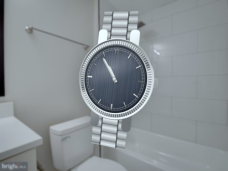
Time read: 10:54
